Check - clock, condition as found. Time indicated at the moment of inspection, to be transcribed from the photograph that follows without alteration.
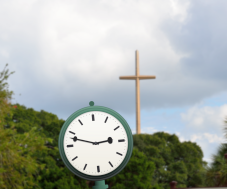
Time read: 2:48
